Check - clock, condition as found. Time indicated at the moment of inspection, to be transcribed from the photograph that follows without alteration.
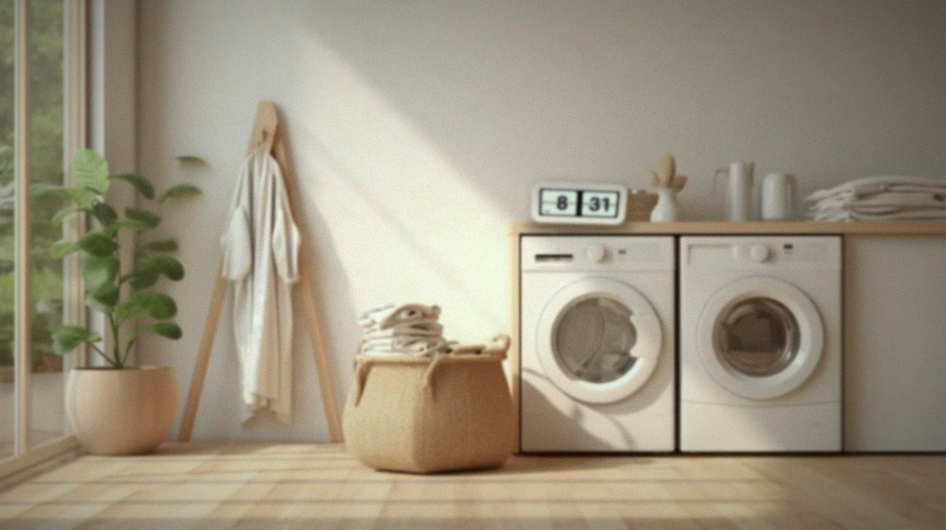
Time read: 8:31
